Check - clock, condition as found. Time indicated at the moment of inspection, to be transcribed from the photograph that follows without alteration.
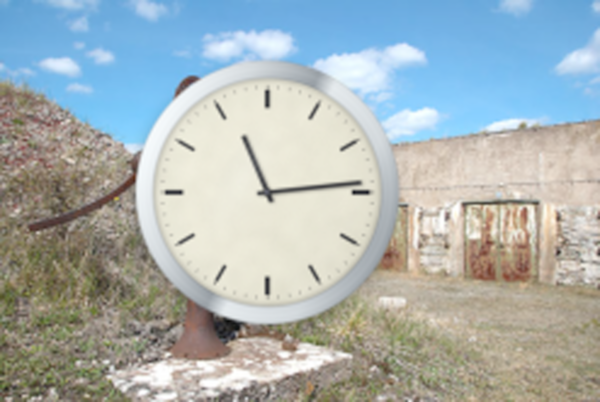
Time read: 11:14
